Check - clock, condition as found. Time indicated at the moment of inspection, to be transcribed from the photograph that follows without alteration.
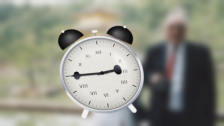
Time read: 2:45
